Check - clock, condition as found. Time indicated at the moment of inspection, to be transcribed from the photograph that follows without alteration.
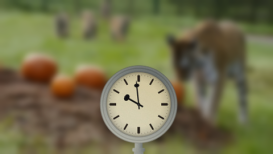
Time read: 9:59
